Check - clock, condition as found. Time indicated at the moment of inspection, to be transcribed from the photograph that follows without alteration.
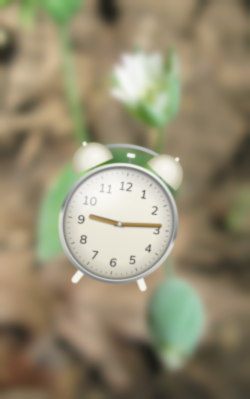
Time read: 9:14
